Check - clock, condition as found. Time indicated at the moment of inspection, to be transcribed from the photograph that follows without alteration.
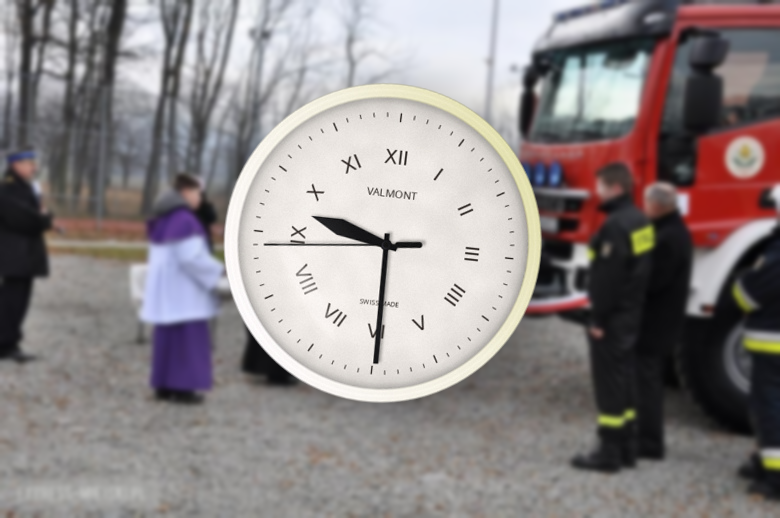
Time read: 9:29:44
